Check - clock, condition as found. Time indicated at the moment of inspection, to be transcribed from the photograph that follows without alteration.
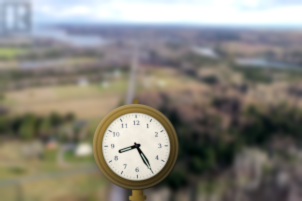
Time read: 8:25
